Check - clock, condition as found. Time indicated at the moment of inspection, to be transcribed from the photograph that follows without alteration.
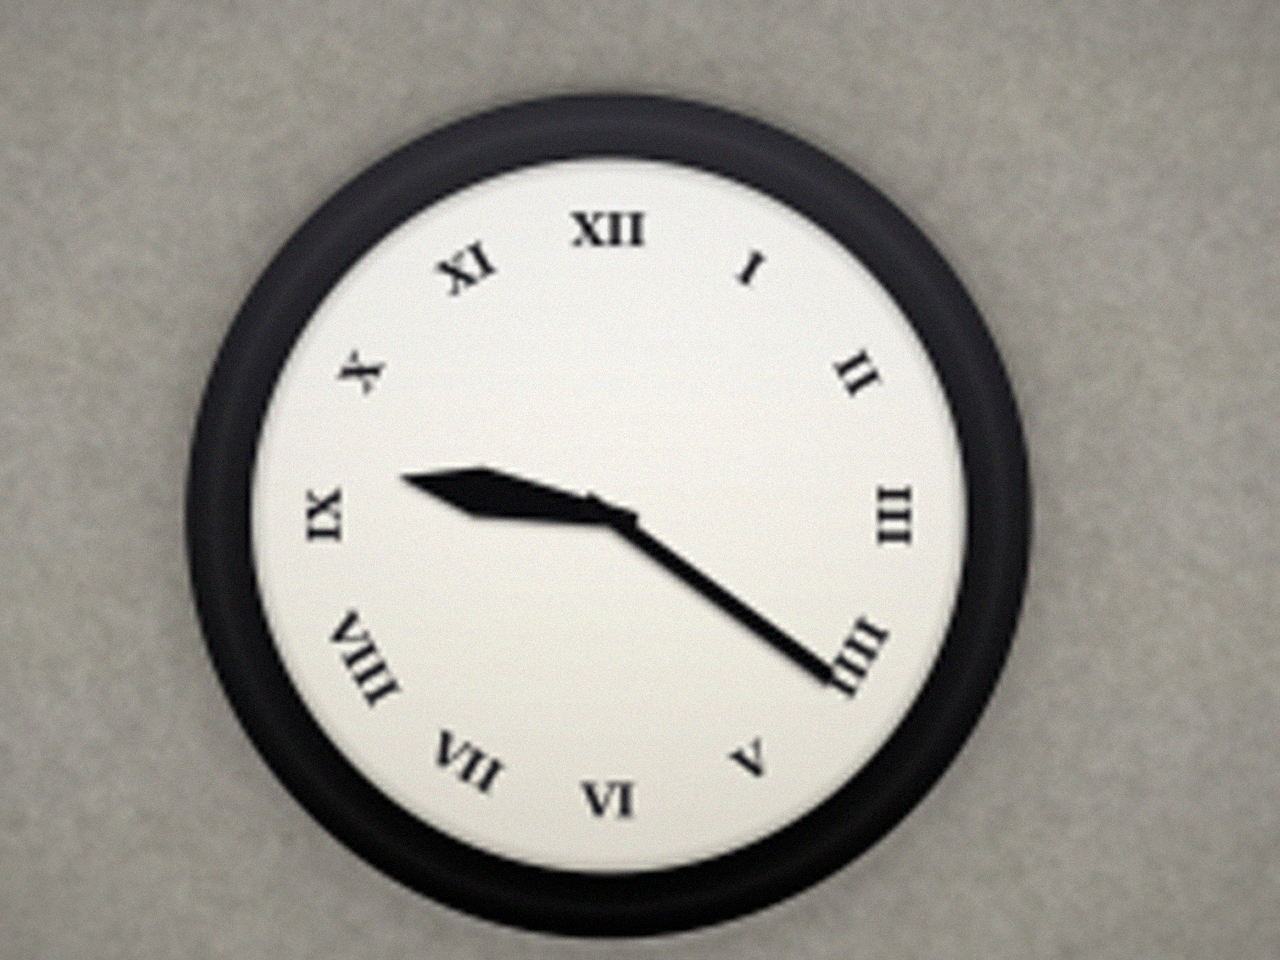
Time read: 9:21
